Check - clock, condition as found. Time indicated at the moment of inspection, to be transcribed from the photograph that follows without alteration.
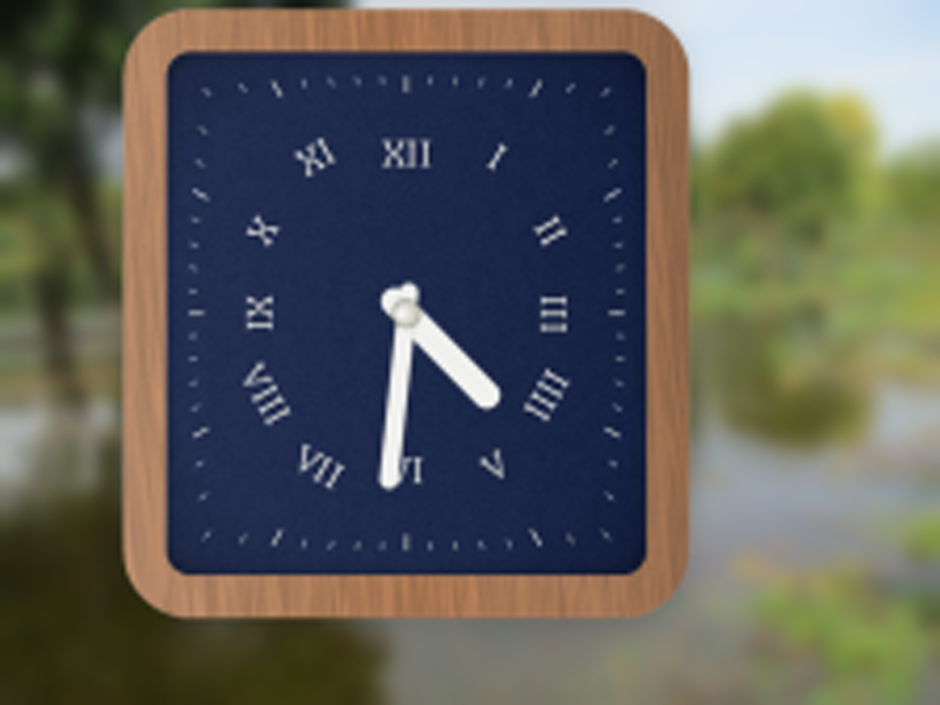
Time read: 4:31
